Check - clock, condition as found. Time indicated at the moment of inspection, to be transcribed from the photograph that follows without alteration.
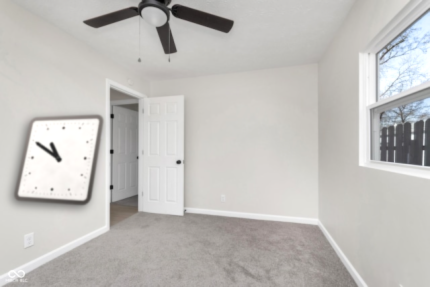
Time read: 10:50
